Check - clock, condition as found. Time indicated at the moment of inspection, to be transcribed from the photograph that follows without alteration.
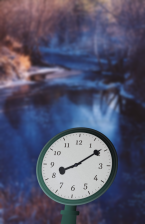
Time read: 8:09
